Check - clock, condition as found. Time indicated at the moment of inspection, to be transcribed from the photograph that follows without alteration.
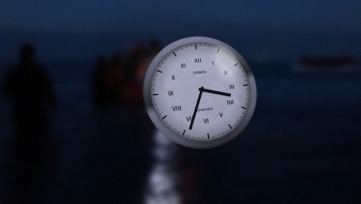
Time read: 3:34
